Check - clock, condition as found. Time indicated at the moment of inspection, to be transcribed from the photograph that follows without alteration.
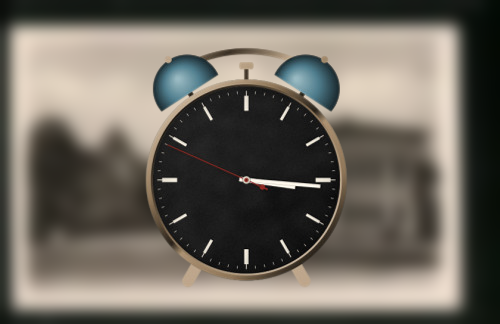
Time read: 3:15:49
